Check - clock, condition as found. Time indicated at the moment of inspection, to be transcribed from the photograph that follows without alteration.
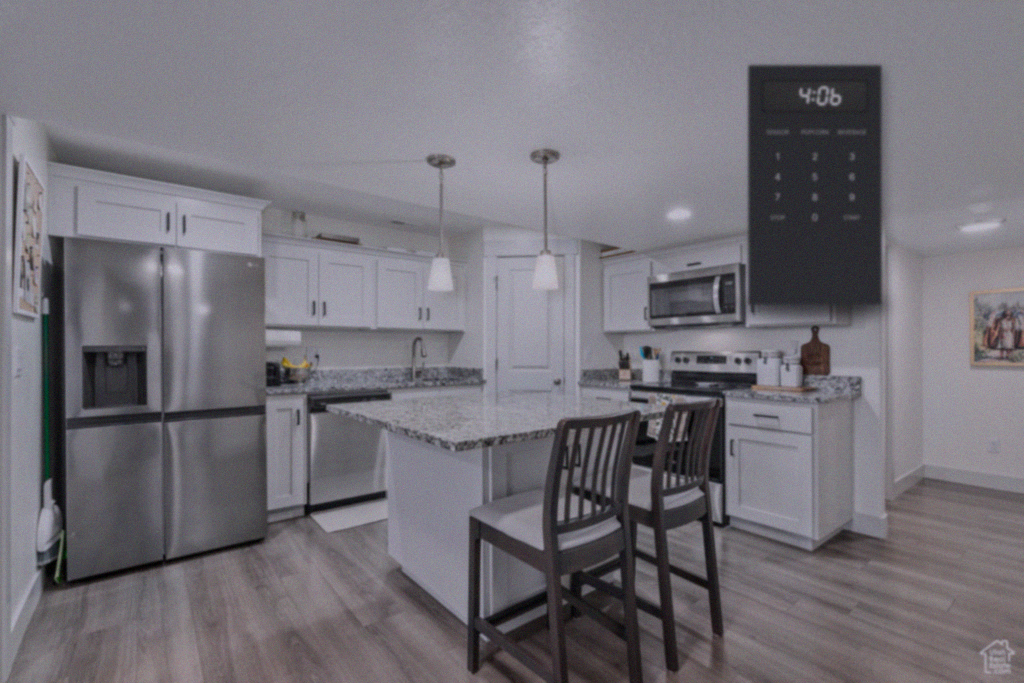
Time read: 4:06
